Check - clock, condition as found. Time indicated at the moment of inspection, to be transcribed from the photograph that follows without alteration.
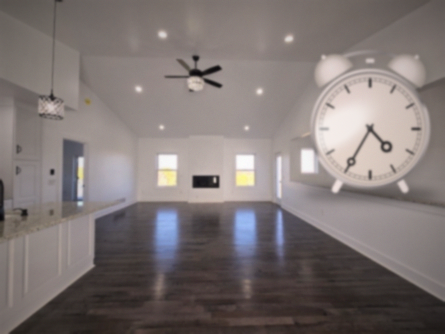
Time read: 4:35
